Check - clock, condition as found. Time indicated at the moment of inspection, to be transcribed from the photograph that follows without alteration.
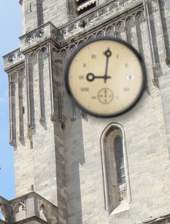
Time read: 9:01
